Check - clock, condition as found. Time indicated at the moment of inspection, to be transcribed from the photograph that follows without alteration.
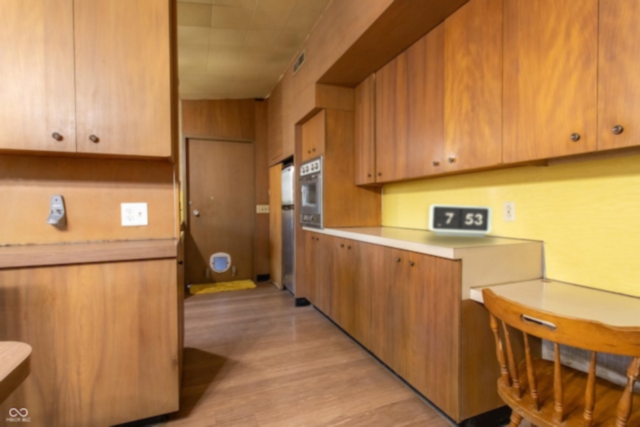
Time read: 7:53
